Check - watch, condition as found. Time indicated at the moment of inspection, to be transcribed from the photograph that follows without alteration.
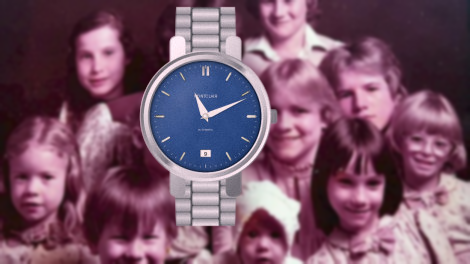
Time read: 11:11
